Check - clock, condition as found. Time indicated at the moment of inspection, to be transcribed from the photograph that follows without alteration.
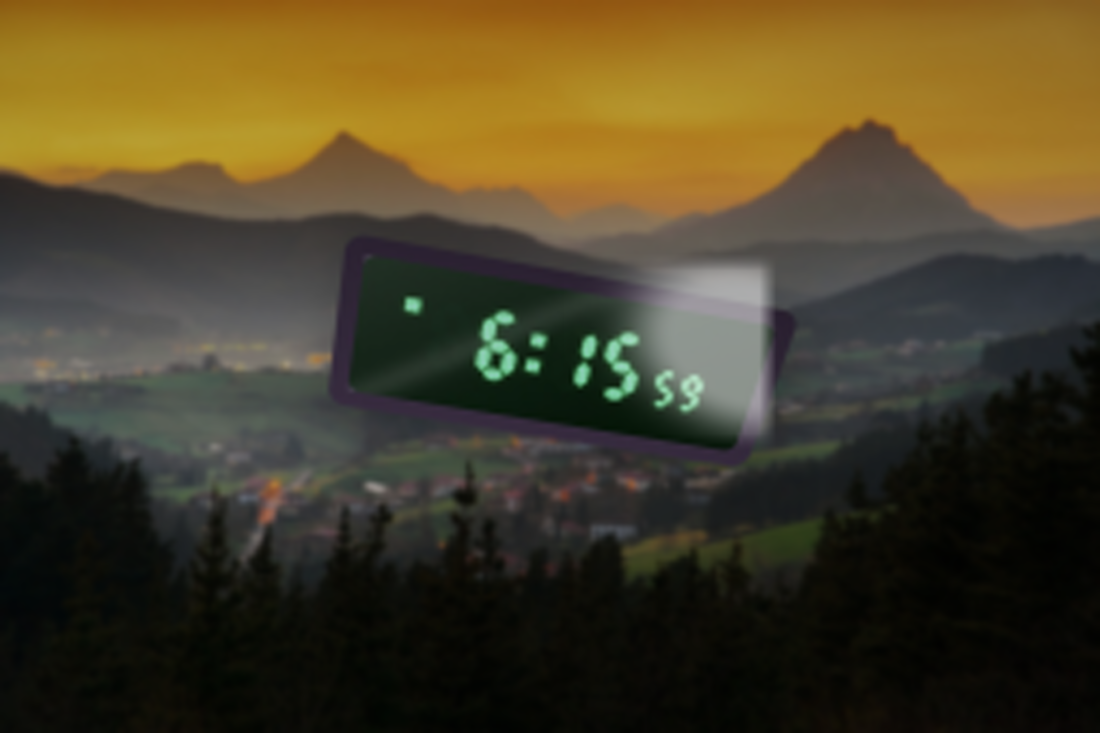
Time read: 6:15:59
